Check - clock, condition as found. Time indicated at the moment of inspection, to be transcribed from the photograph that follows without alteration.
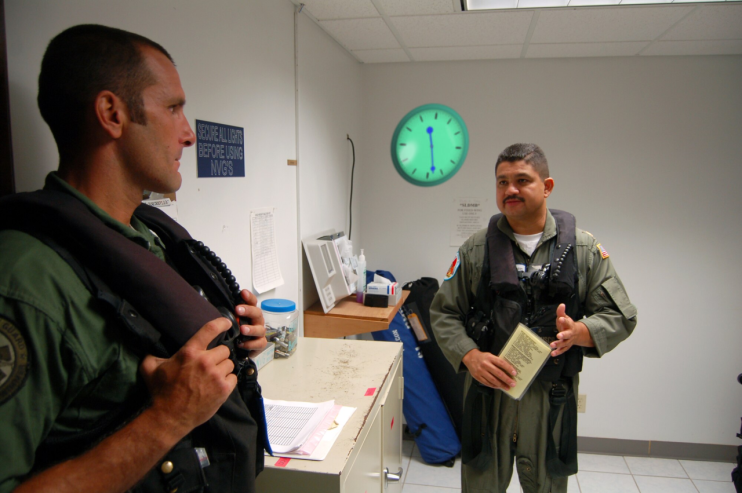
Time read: 11:28
